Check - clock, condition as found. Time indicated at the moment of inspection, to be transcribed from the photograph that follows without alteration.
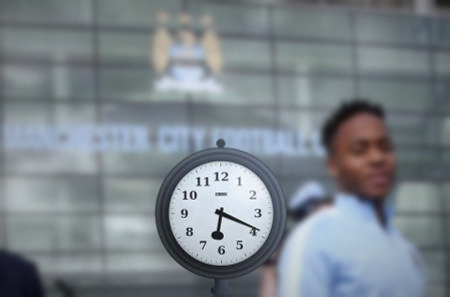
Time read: 6:19
